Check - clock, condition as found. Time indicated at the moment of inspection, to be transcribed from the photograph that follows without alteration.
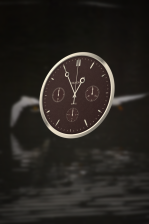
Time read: 12:55
